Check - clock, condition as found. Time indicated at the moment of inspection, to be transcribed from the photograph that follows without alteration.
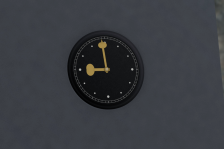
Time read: 8:59
